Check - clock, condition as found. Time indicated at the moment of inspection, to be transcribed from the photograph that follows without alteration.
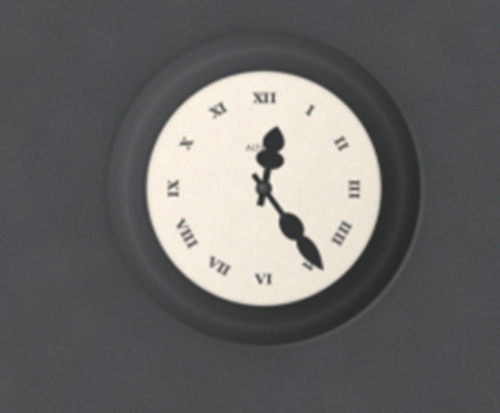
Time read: 12:24
